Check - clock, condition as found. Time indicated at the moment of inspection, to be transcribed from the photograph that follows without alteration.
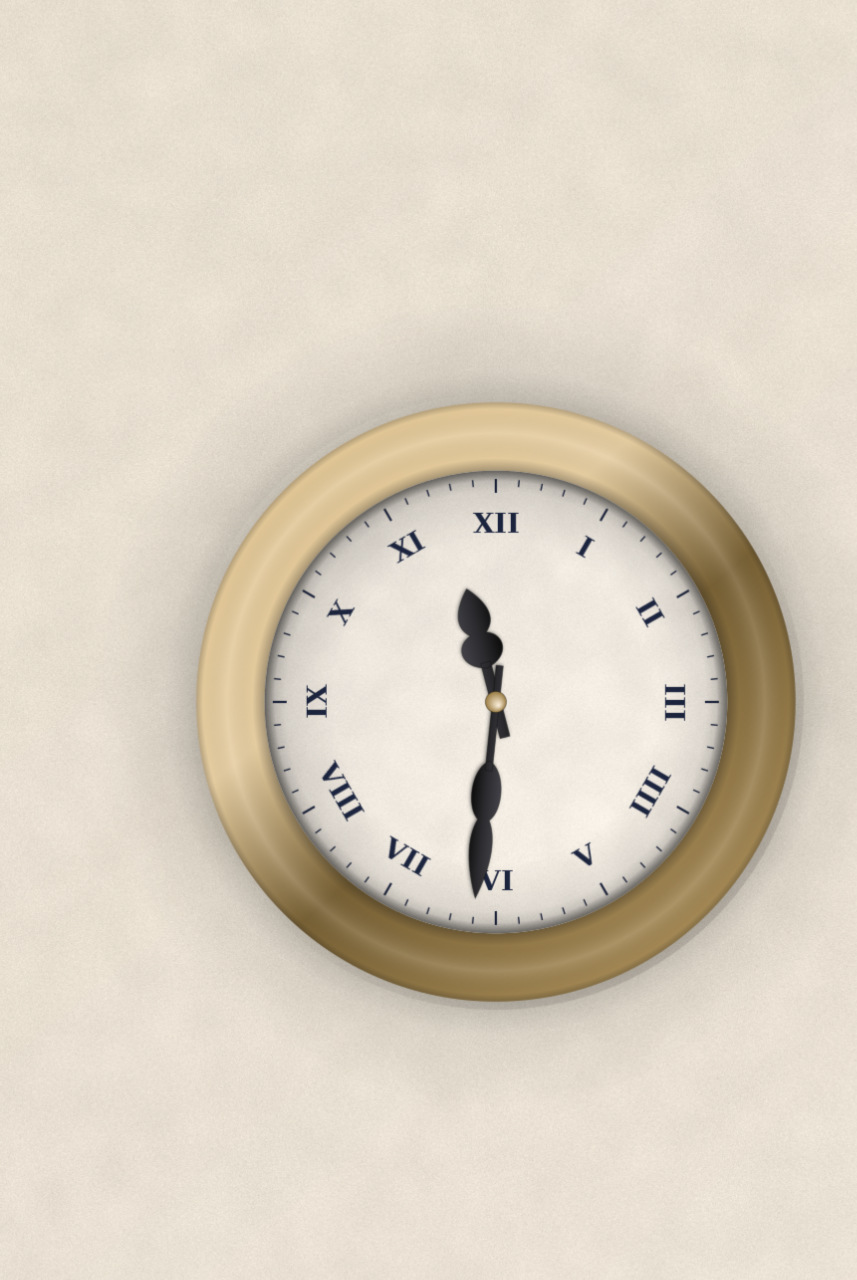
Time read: 11:31
